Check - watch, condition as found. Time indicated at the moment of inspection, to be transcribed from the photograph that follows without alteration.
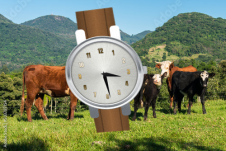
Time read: 3:29
